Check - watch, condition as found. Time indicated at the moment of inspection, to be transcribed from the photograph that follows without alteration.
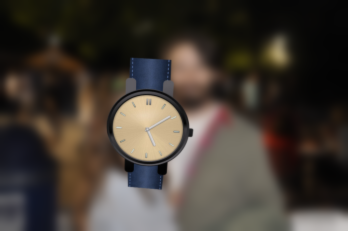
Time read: 5:09
